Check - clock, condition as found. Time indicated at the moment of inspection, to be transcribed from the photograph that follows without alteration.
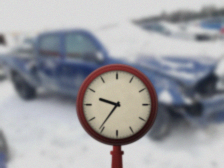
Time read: 9:36
